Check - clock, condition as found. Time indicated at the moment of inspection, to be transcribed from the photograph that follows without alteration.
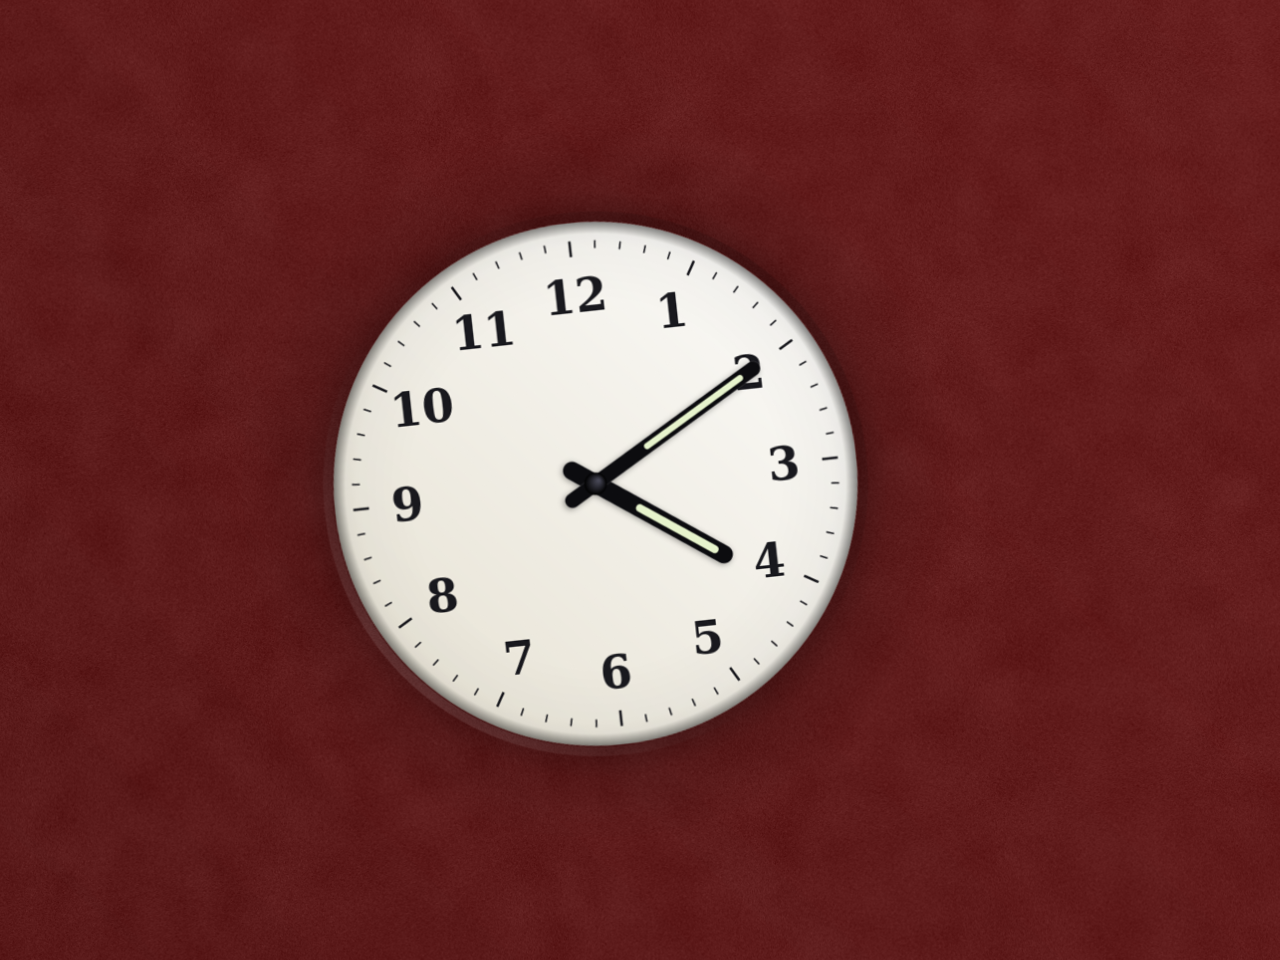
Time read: 4:10
